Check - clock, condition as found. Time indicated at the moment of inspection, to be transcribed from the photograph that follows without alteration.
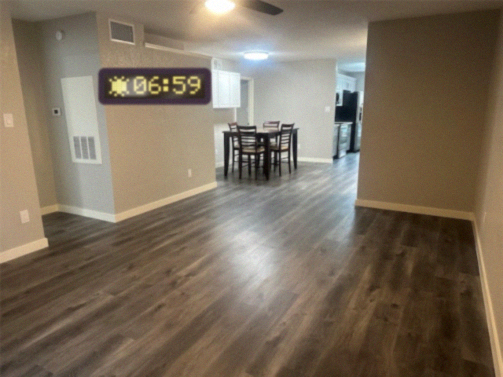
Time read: 6:59
